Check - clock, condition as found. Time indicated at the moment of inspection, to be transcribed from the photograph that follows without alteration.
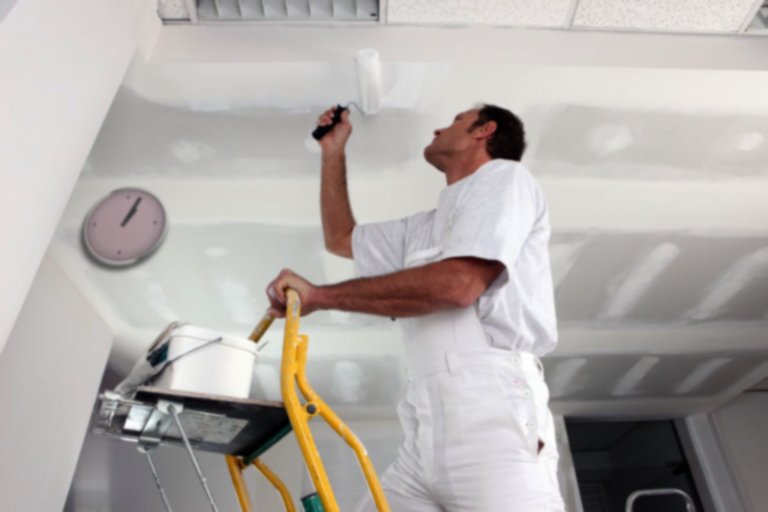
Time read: 1:04
